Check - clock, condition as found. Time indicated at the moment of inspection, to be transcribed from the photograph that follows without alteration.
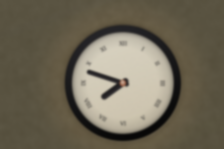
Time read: 7:48
